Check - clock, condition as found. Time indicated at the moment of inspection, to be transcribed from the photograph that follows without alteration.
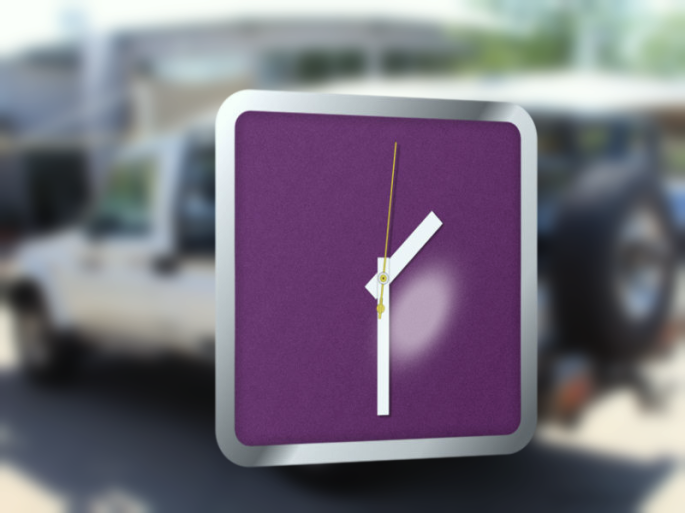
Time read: 1:30:01
